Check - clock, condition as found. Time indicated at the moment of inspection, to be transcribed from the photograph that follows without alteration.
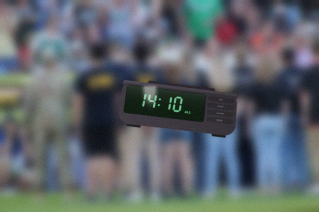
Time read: 14:10
